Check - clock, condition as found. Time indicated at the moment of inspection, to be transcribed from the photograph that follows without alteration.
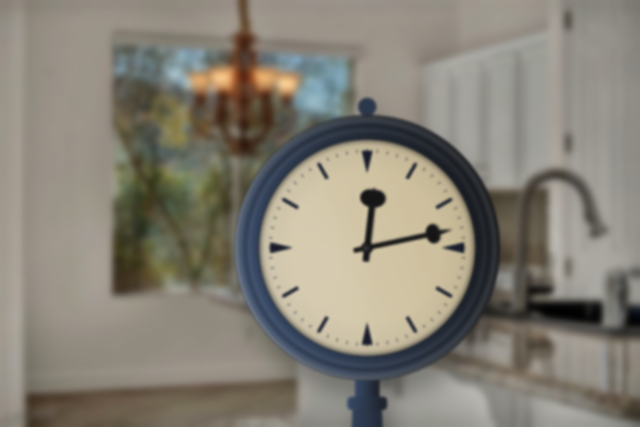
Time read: 12:13
